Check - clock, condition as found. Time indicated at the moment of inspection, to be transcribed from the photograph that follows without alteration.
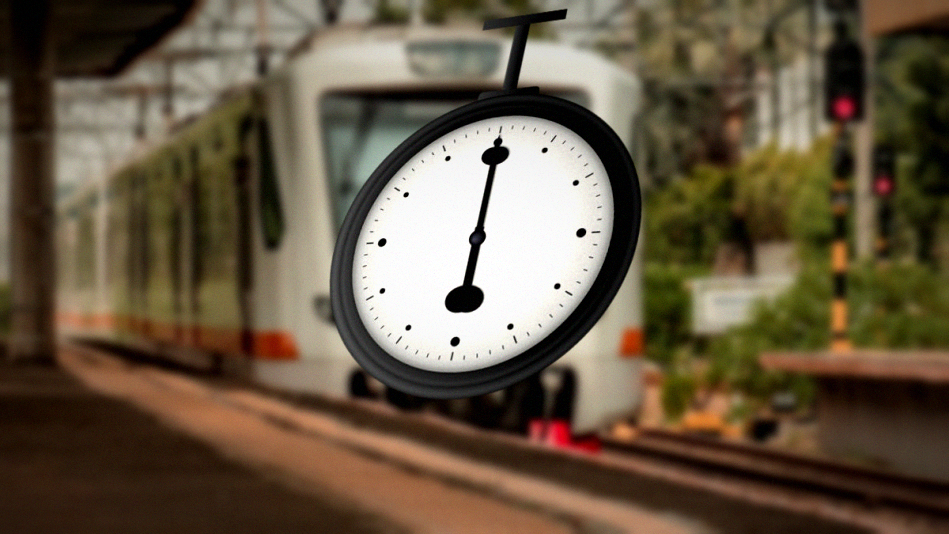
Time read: 6:00
